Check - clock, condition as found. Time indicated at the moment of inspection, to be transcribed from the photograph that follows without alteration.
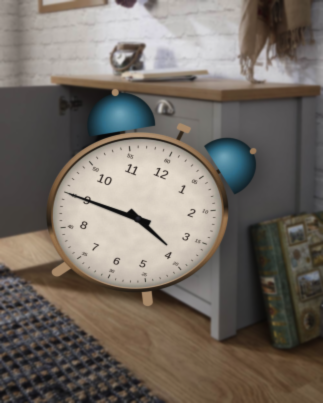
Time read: 3:45
